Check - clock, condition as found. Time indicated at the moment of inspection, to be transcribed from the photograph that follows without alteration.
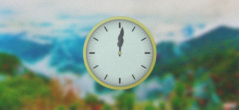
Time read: 12:01
